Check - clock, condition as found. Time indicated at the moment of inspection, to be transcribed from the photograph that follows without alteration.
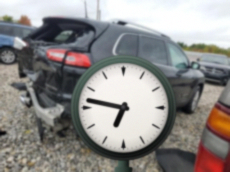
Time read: 6:47
